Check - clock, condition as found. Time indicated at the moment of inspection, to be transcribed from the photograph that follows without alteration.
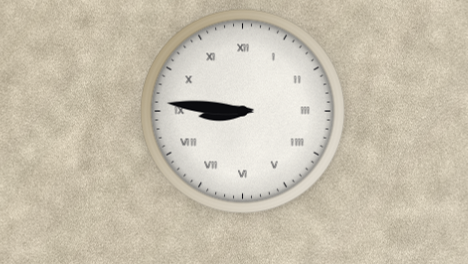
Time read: 8:46
